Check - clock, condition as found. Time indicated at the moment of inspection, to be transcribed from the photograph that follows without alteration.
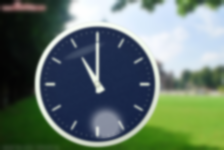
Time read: 11:00
